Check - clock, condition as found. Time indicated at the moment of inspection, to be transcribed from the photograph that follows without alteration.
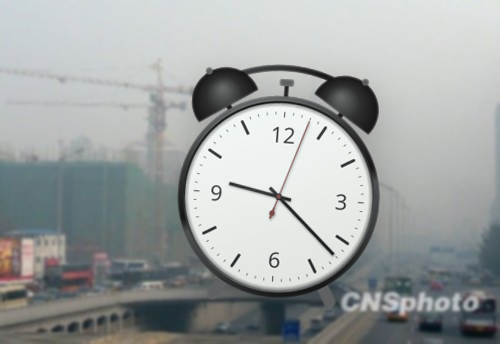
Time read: 9:22:03
